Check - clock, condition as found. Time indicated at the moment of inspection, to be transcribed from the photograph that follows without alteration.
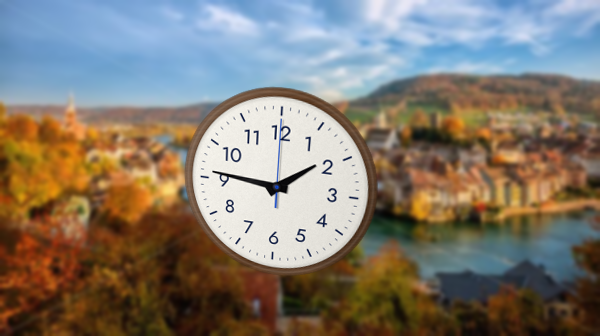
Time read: 1:46:00
